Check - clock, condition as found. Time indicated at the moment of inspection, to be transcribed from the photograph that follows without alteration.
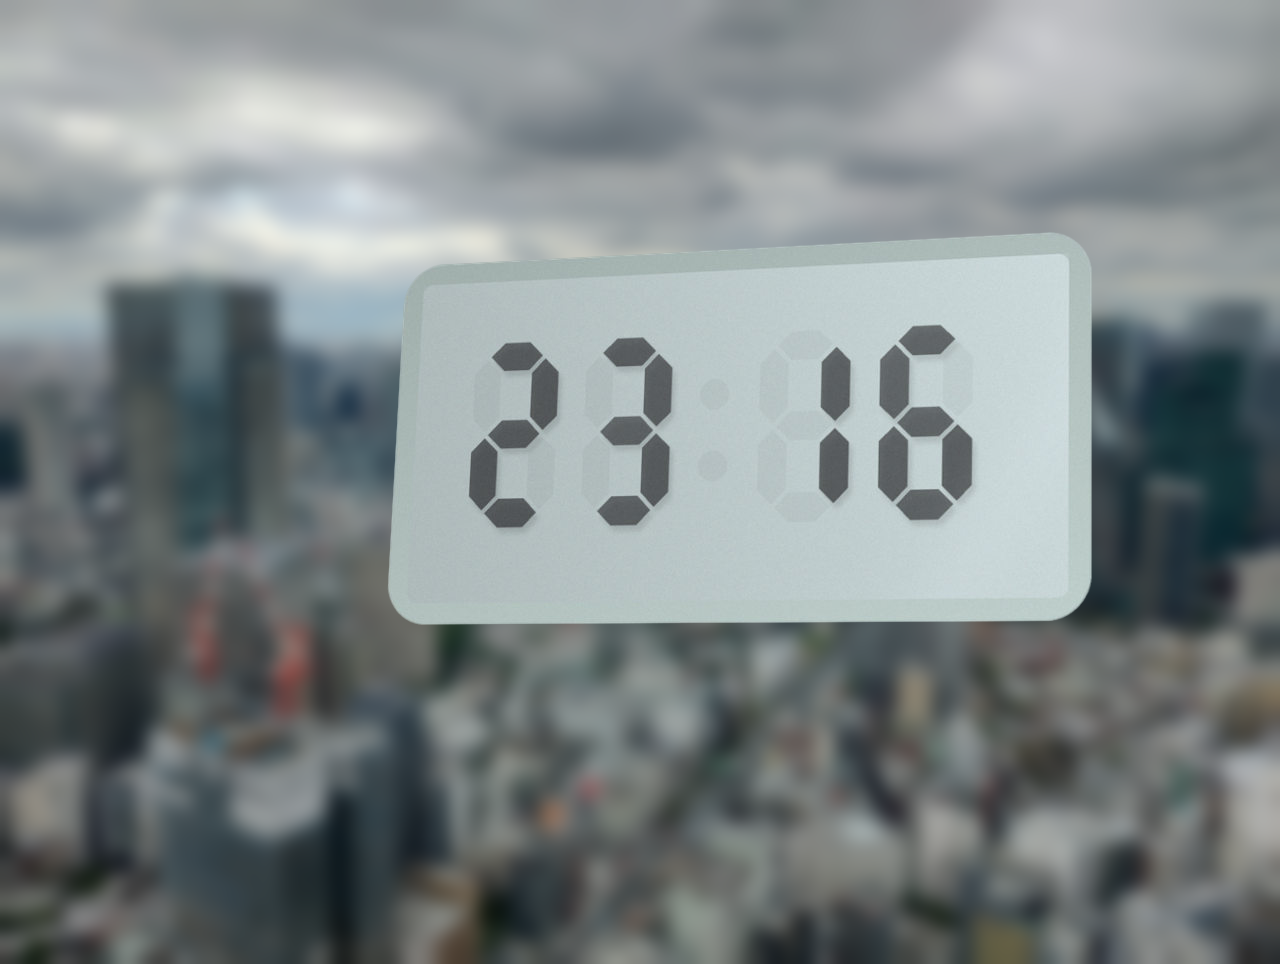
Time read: 23:16
